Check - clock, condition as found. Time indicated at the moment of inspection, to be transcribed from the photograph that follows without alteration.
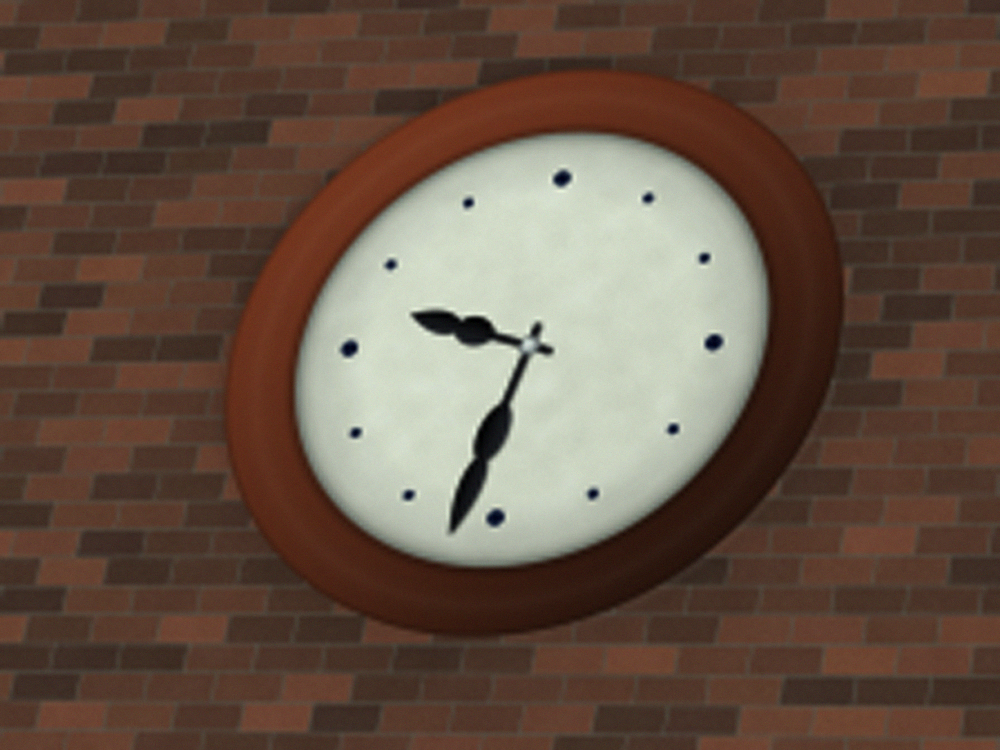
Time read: 9:32
